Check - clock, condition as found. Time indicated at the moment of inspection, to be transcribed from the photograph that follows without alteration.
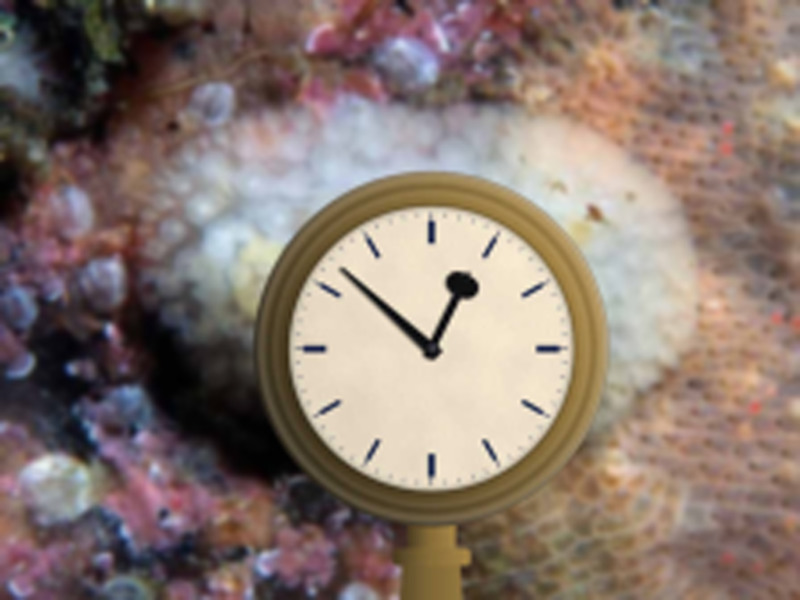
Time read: 12:52
